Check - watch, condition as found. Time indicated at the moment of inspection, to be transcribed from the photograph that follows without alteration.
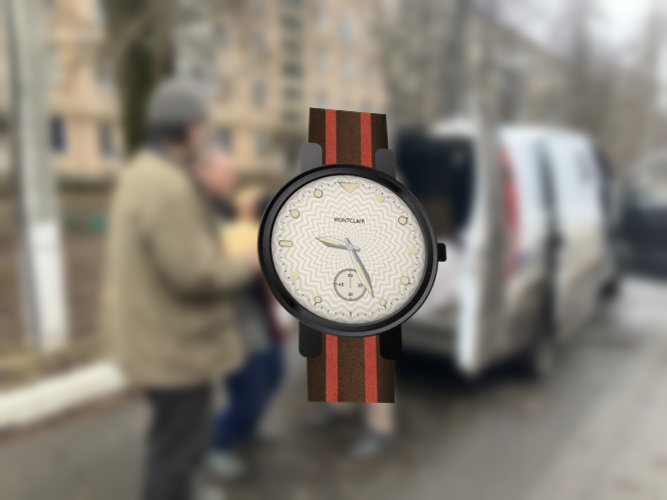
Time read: 9:26
